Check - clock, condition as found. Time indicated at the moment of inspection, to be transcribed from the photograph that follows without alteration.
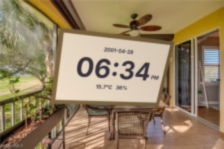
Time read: 6:34
